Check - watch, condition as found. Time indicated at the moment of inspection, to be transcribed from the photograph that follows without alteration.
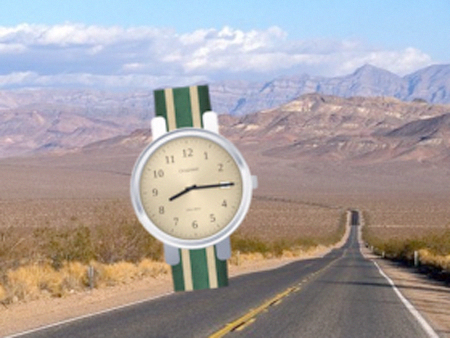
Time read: 8:15
